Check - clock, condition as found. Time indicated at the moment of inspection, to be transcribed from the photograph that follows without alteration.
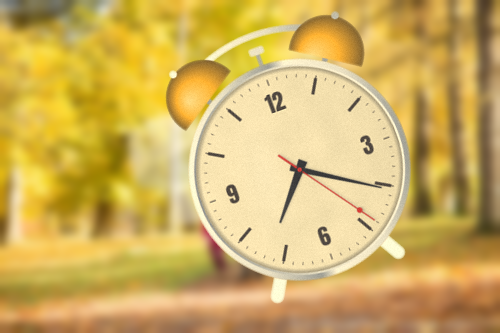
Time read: 7:20:24
